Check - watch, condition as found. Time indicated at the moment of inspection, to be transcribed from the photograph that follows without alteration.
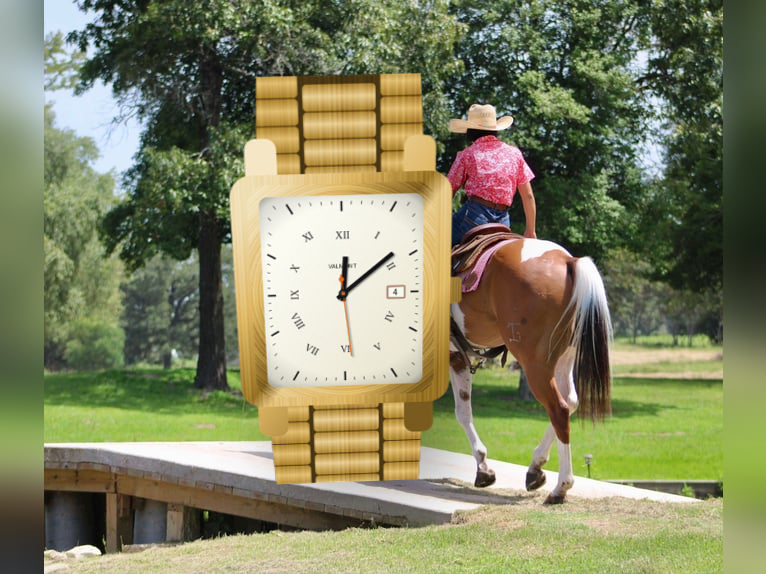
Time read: 12:08:29
